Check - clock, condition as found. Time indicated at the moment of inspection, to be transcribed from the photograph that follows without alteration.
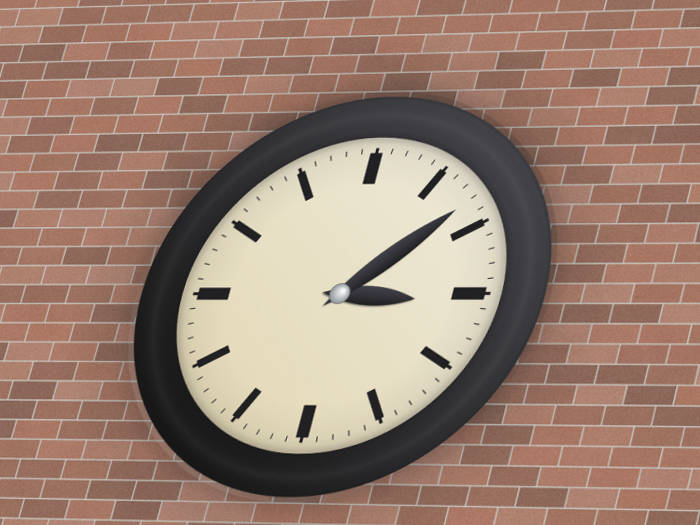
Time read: 3:08
